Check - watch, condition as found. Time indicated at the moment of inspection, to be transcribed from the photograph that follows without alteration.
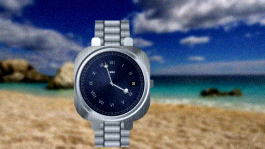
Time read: 3:57
